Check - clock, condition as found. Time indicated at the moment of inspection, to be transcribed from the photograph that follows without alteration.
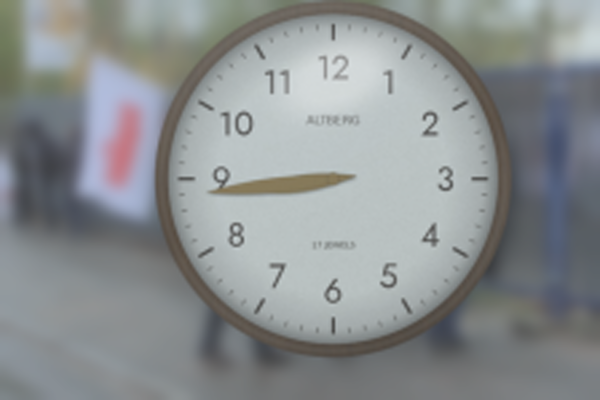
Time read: 8:44
